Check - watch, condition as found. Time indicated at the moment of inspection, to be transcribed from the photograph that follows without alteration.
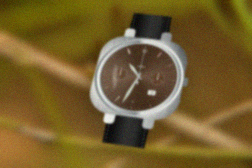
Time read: 10:33
